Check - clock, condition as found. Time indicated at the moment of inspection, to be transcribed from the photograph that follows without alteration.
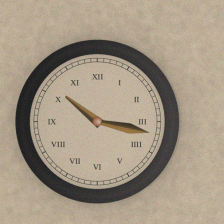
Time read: 10:17
